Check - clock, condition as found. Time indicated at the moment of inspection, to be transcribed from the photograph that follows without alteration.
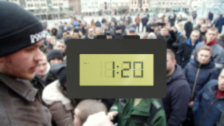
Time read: 1:20
